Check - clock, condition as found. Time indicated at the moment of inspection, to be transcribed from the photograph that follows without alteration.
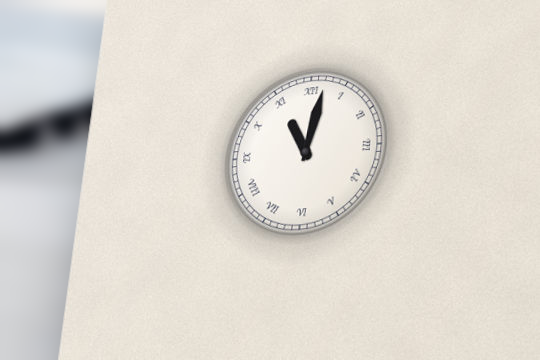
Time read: 11:02
